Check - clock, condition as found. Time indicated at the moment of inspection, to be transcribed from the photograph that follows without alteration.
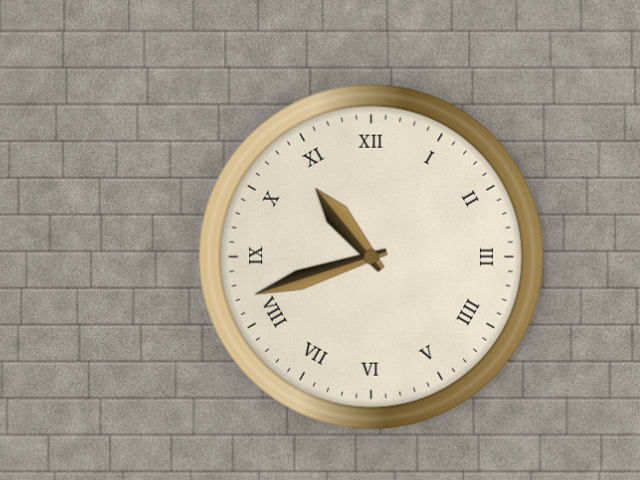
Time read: 10:42
